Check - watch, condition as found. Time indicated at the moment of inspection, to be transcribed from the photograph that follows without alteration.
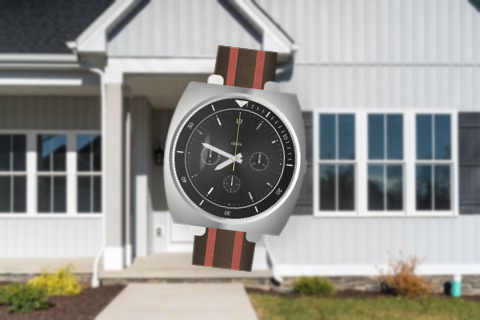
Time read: 7:48
